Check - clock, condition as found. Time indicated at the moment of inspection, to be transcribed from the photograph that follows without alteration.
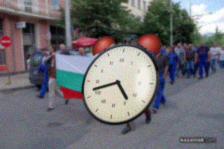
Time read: 4:42
